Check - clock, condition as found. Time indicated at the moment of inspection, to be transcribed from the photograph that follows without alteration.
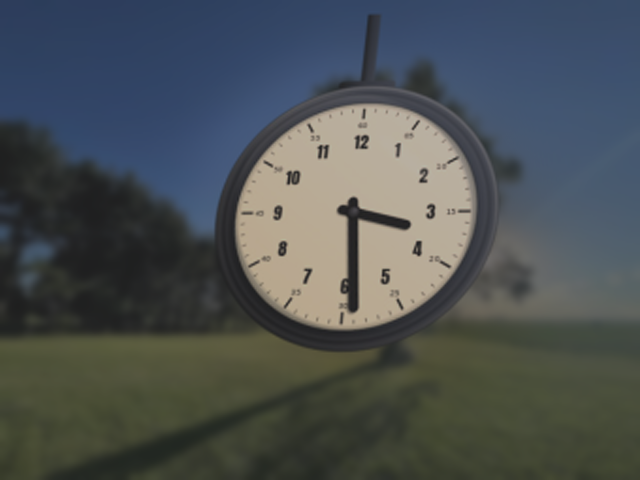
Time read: 3:29
